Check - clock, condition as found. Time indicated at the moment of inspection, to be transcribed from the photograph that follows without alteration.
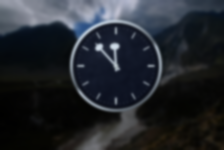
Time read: 11:53
